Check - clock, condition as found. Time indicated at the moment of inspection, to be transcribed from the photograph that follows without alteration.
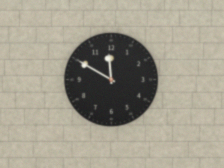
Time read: 11:50
